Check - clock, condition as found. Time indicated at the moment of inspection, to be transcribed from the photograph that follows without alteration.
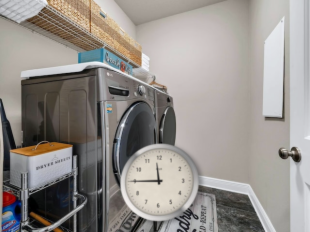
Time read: 11:45
